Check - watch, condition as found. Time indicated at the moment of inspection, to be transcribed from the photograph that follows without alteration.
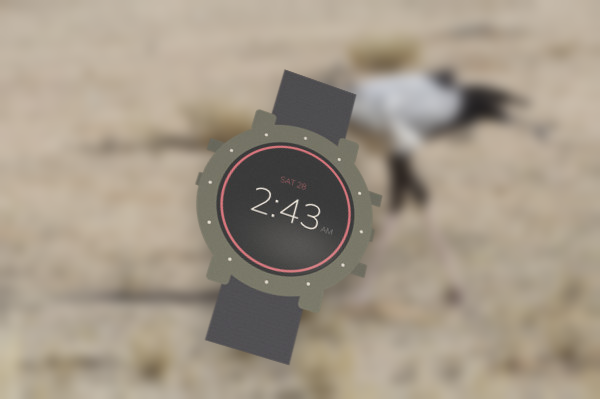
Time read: 2:43
